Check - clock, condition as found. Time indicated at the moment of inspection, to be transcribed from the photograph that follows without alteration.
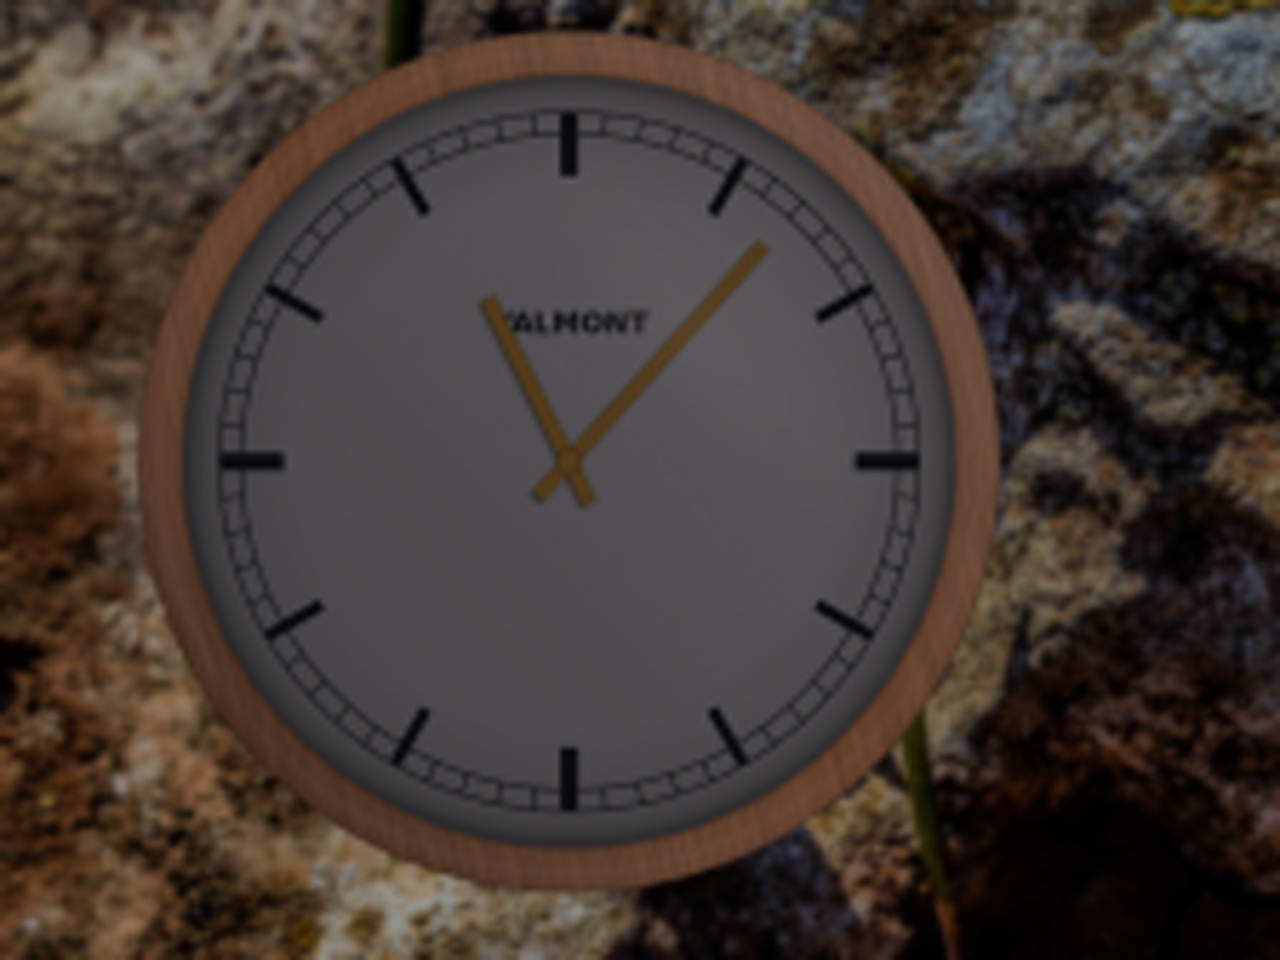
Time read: 11:07
